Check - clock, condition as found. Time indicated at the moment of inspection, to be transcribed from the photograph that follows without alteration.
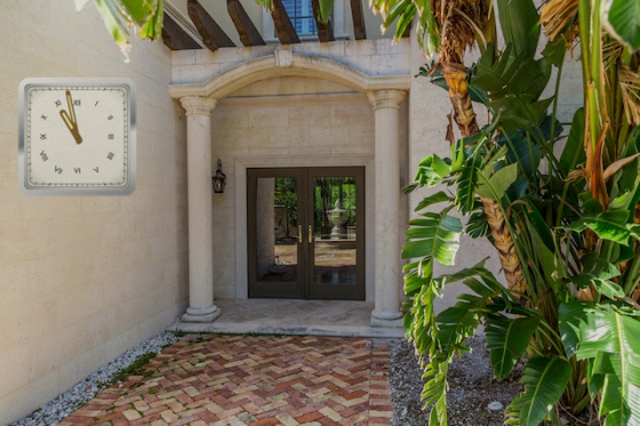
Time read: 10:58
